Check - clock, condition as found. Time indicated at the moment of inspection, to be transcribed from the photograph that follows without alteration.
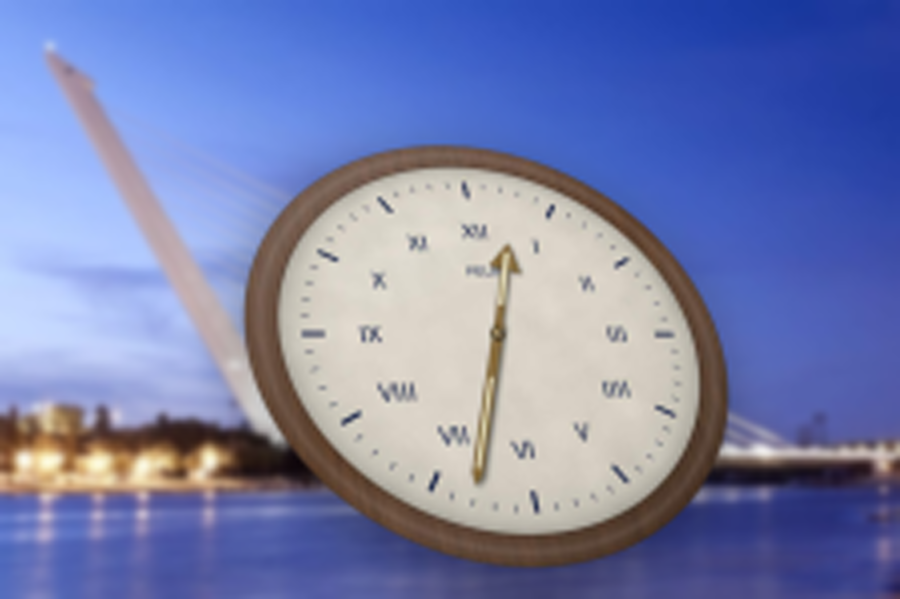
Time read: 12:33
